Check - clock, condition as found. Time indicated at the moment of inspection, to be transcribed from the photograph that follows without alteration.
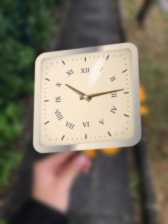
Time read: 10:14
